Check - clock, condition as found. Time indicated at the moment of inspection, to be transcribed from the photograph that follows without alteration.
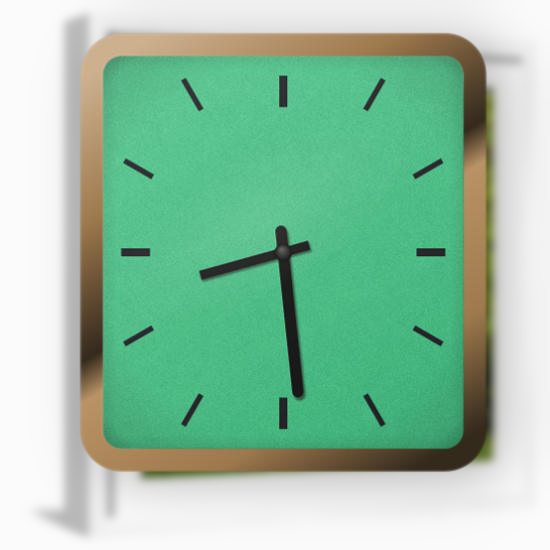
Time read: 8:29
